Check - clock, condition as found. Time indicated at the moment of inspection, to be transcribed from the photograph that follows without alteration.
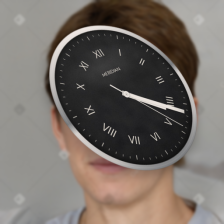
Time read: 4:21:24
